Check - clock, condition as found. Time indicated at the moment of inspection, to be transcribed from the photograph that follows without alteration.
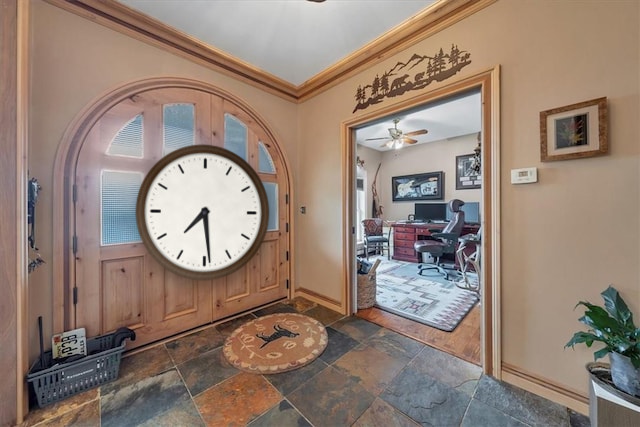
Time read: 7:29
